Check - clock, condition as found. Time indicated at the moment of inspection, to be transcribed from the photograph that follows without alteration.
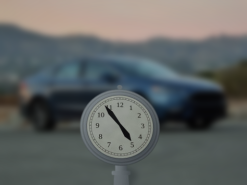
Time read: 4:54
